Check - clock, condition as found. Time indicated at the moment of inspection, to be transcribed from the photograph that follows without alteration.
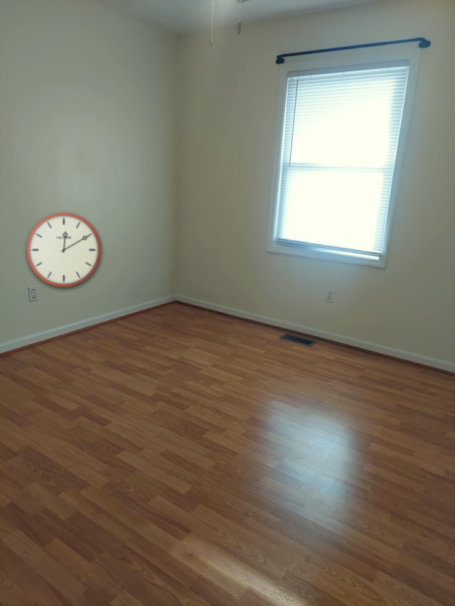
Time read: 12:10
